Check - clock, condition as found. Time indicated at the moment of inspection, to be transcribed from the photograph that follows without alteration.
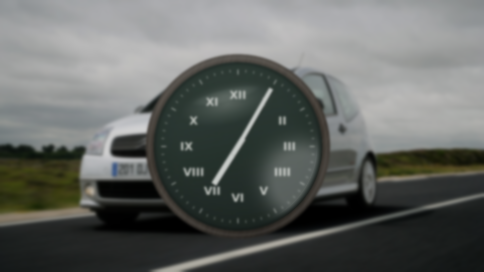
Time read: 7:05
